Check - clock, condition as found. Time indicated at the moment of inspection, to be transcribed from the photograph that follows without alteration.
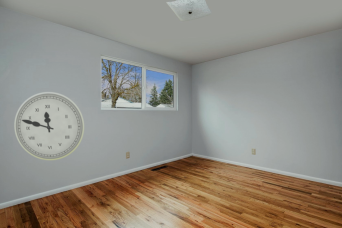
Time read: 11:48
